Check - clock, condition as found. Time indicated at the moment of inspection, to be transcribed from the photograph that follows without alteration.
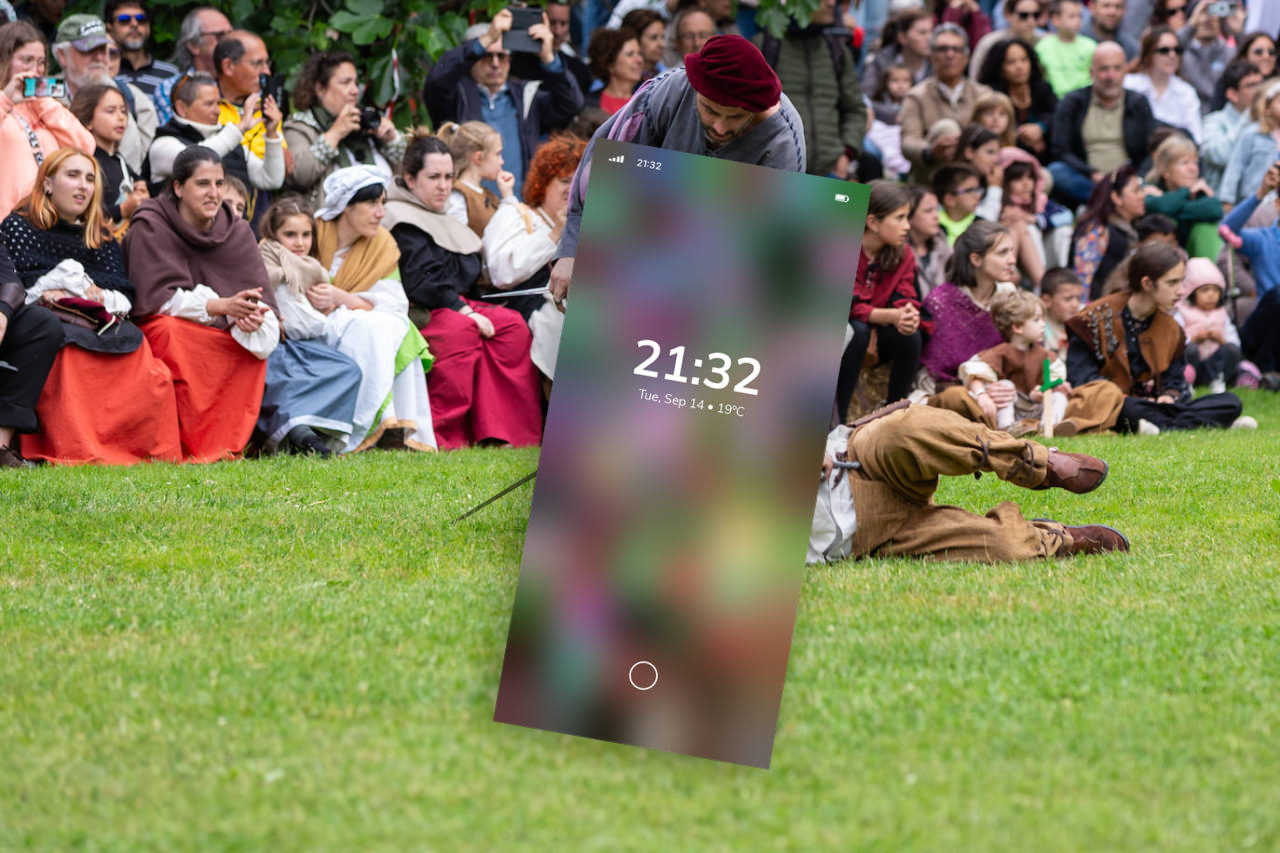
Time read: 21:32
